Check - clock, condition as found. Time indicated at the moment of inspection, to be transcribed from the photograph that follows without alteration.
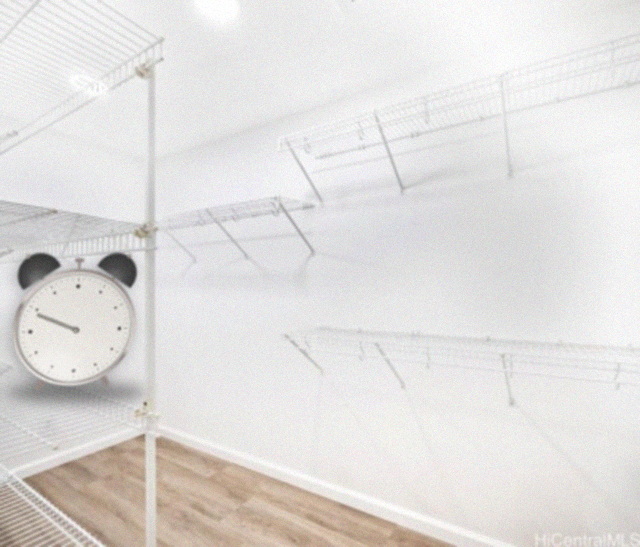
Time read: 9:49
